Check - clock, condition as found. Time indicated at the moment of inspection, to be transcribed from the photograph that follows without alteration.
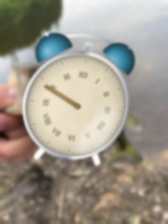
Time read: 9:49
